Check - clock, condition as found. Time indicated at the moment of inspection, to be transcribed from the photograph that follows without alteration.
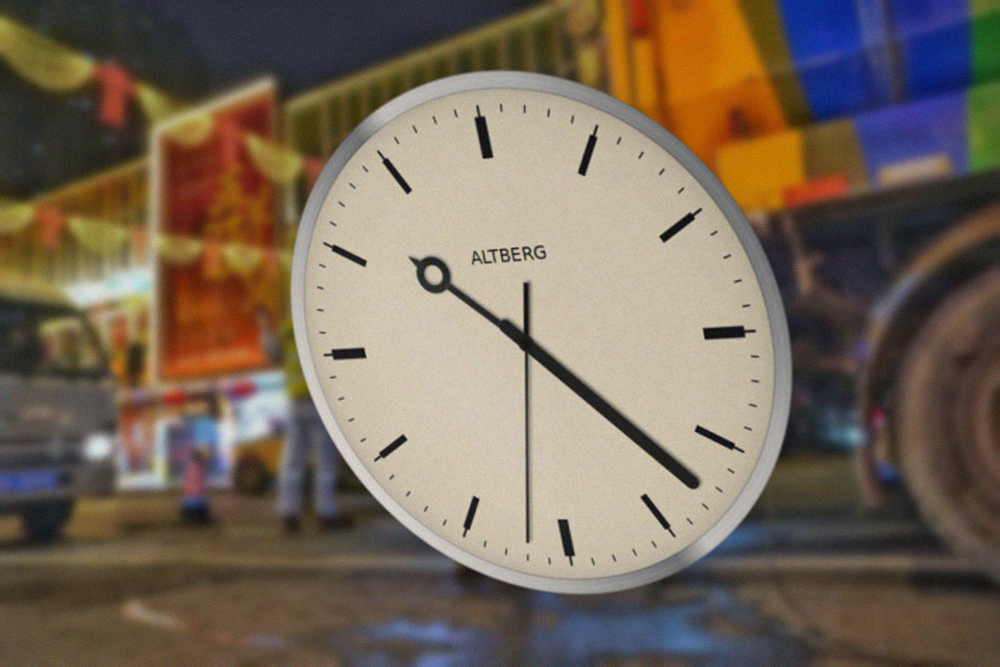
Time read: 10:22:32
